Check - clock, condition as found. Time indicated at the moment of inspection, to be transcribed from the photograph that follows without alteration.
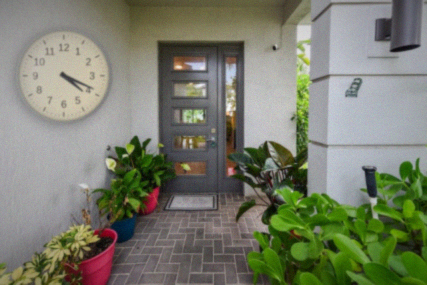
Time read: 4:19
